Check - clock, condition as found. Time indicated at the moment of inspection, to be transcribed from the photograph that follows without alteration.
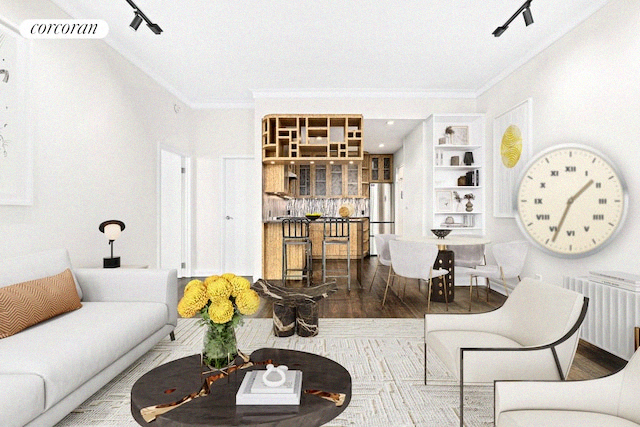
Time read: 1:34
